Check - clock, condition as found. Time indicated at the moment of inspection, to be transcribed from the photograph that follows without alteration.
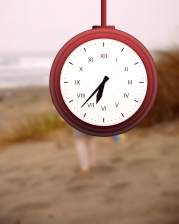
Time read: 6:37
